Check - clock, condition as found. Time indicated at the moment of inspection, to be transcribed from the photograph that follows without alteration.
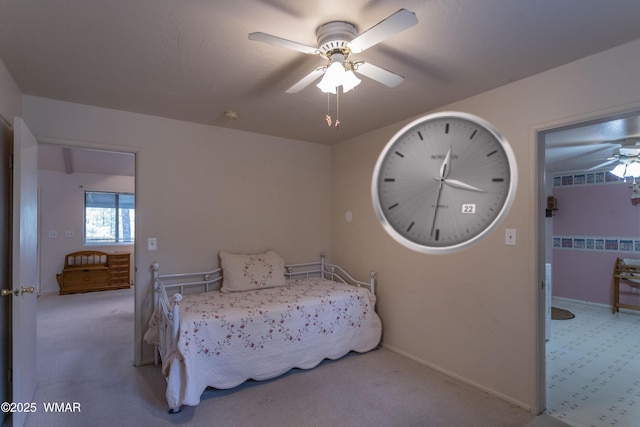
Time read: 12:17:31
